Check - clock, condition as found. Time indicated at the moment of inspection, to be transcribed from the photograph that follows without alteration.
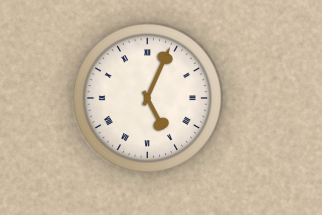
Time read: 5:04
